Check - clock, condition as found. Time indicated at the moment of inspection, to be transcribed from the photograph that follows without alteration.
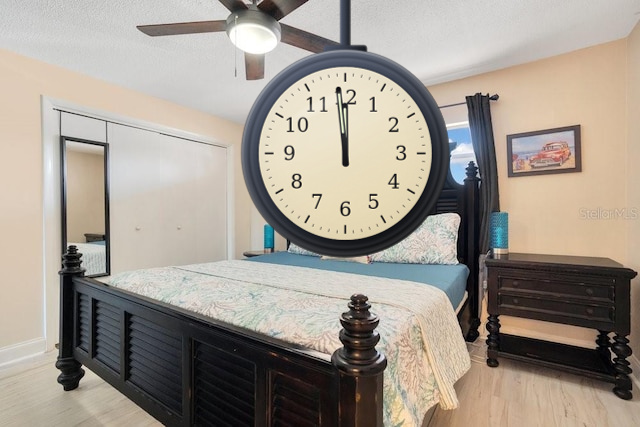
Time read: 11:59
